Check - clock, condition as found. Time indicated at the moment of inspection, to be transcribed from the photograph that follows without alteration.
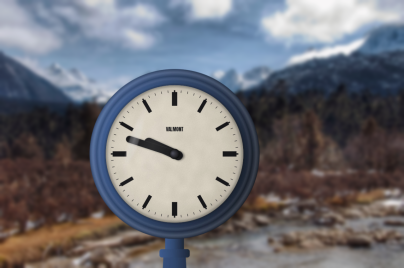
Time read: 9:48
